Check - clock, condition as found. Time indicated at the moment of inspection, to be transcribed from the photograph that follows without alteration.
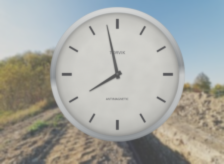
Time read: 7:58
